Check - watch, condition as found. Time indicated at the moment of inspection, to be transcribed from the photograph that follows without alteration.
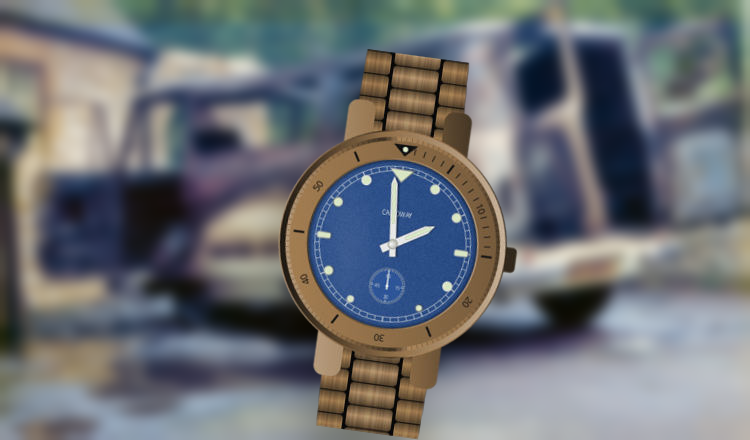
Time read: 1:59
